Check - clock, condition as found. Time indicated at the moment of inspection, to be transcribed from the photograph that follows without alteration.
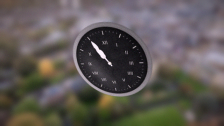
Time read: 10:55
